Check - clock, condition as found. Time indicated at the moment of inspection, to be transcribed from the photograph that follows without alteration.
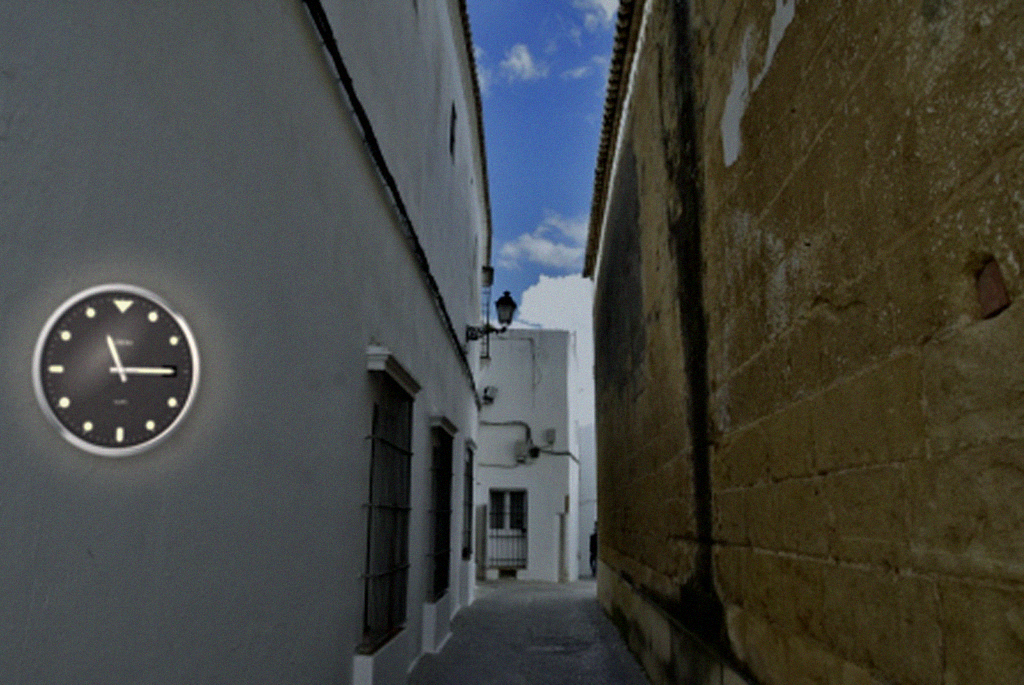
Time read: 11:15
